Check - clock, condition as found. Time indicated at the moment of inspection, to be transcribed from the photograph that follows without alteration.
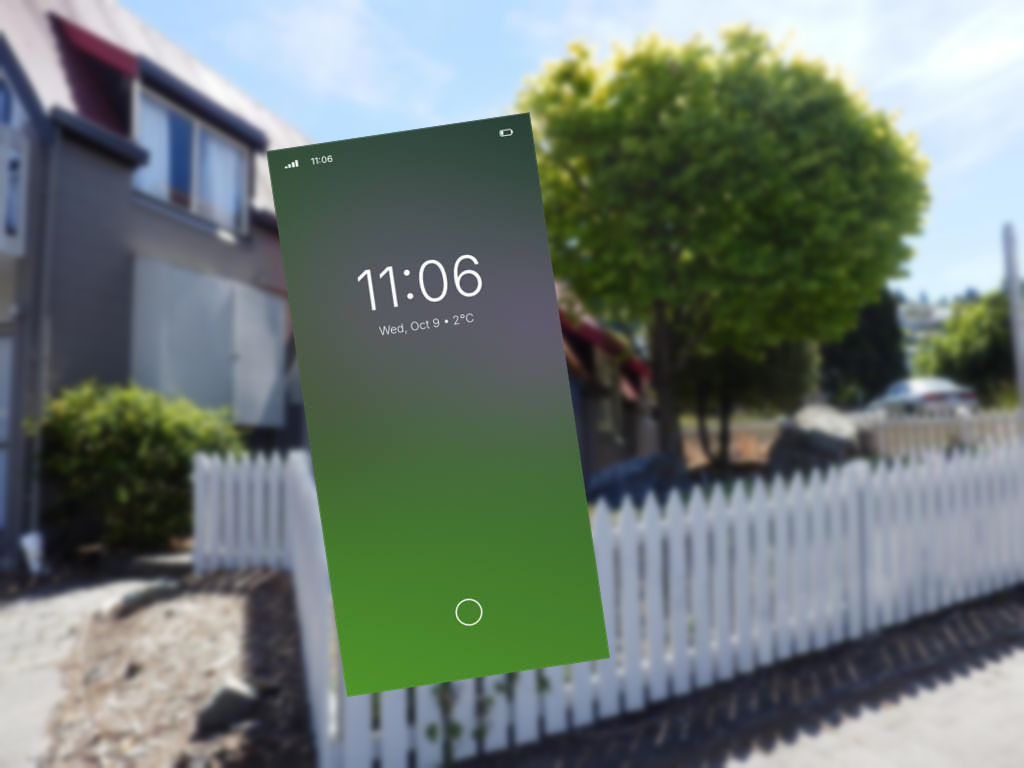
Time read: 11:06
